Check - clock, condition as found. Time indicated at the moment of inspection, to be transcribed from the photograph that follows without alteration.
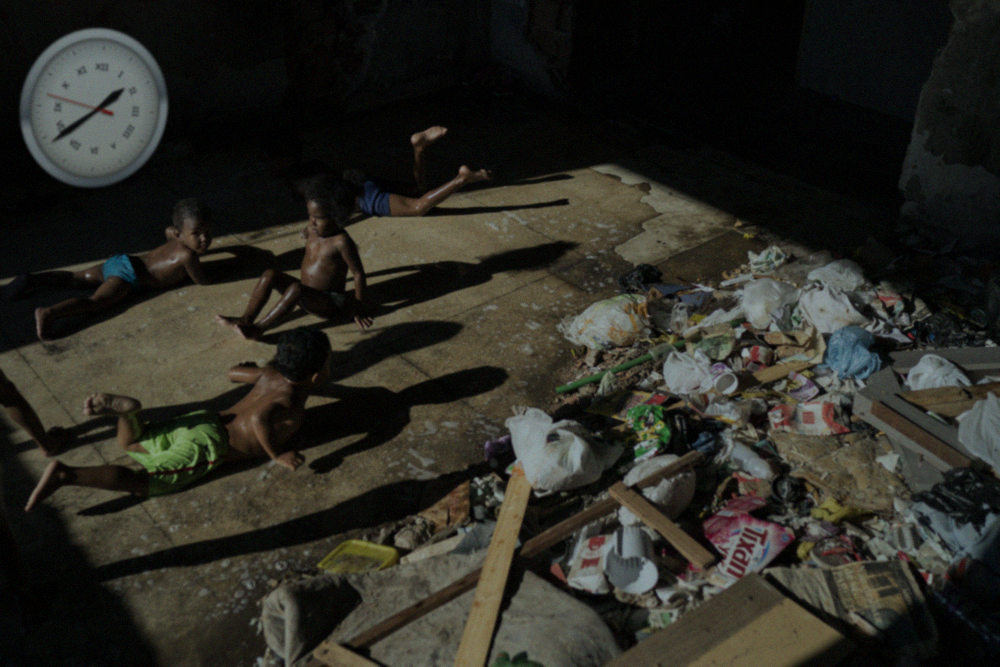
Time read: 1:38:47
